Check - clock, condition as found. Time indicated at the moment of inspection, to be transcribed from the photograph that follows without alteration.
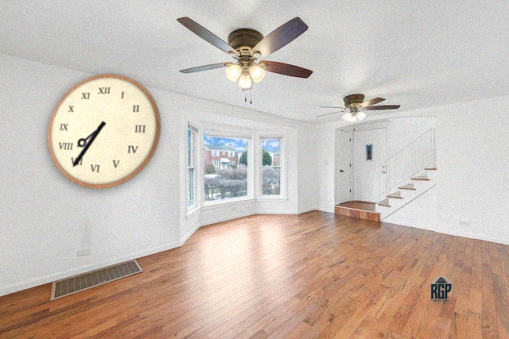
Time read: 7:35
